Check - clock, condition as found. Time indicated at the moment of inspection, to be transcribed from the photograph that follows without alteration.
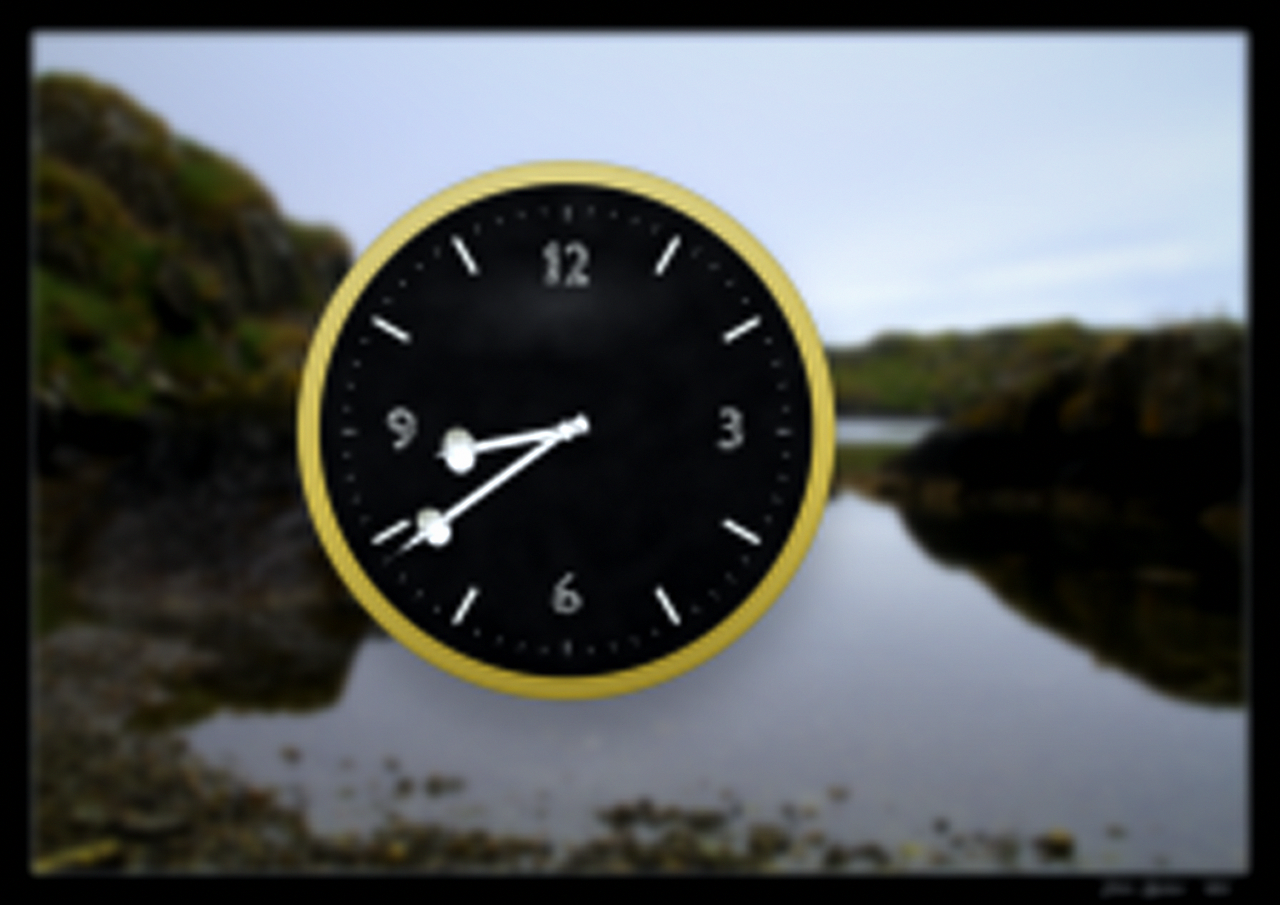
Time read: 8:39
